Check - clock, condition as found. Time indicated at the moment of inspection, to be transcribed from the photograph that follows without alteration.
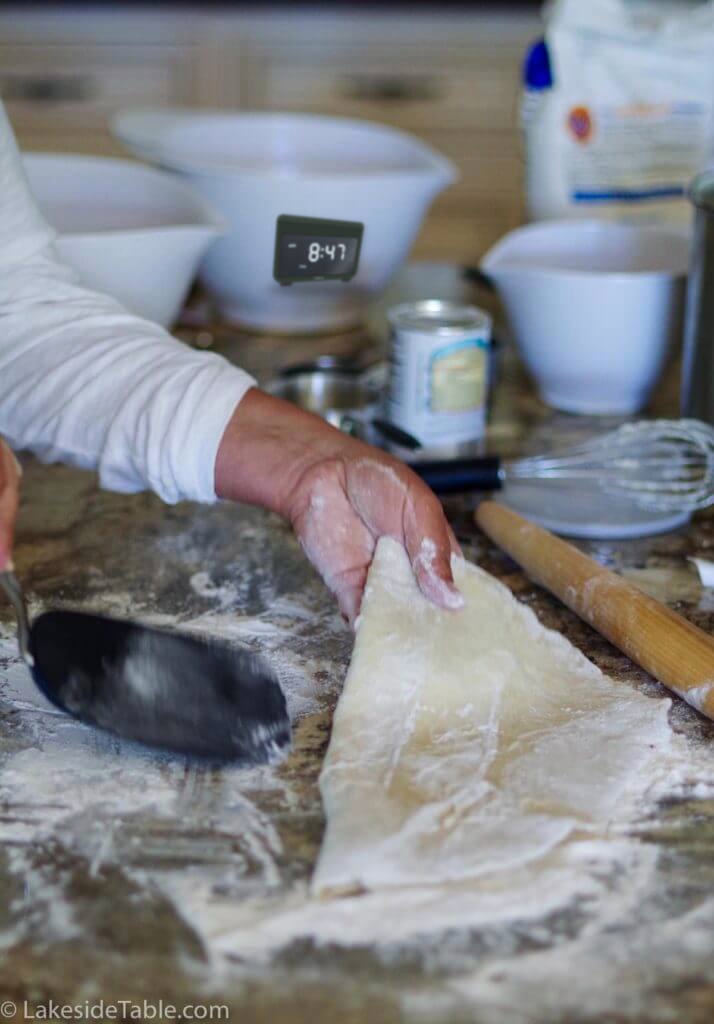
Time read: 8:47
